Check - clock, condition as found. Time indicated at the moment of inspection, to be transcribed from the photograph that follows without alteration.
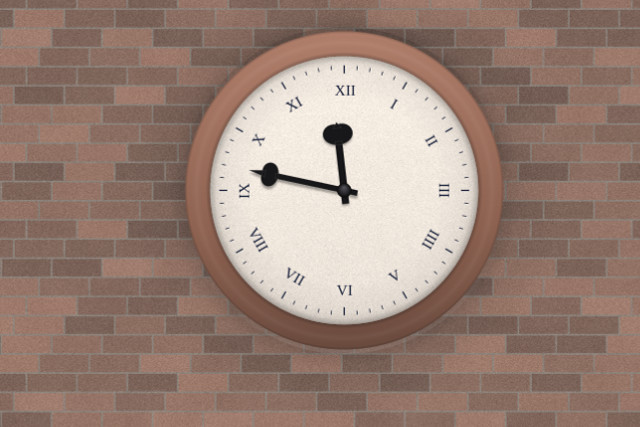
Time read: 11:47
